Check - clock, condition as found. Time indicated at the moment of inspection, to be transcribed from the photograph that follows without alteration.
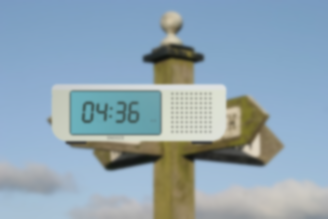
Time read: 4:36
